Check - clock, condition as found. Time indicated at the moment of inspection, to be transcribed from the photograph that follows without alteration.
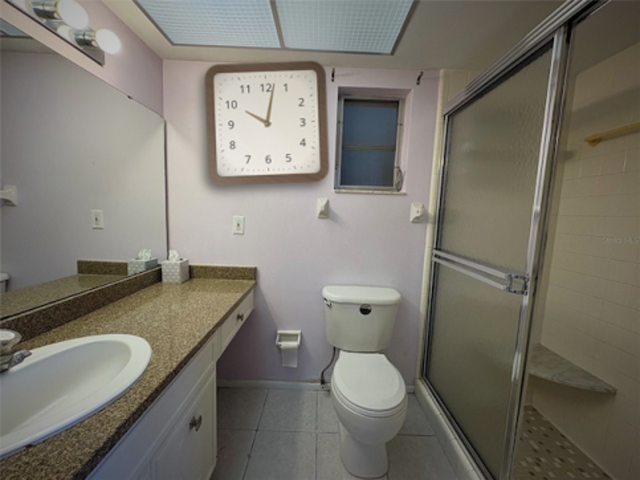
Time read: 10:02
